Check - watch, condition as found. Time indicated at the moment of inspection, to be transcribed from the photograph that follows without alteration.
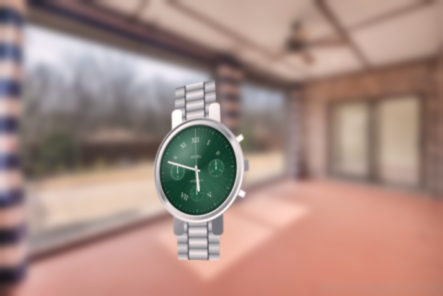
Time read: 5:48
